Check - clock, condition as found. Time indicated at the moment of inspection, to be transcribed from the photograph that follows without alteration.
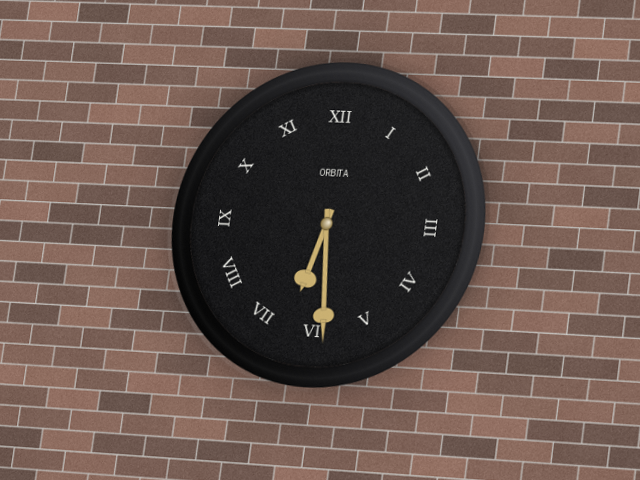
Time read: 6:29
